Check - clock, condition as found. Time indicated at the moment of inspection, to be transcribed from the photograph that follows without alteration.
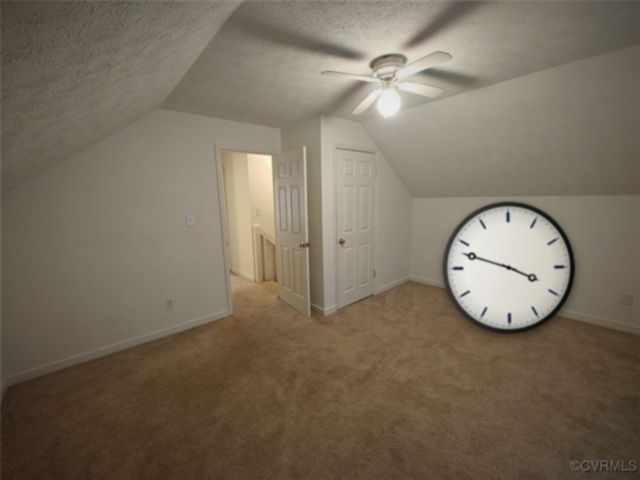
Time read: 3:48
